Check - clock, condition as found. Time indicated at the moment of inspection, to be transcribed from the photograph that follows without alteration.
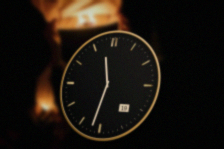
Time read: 11:32
